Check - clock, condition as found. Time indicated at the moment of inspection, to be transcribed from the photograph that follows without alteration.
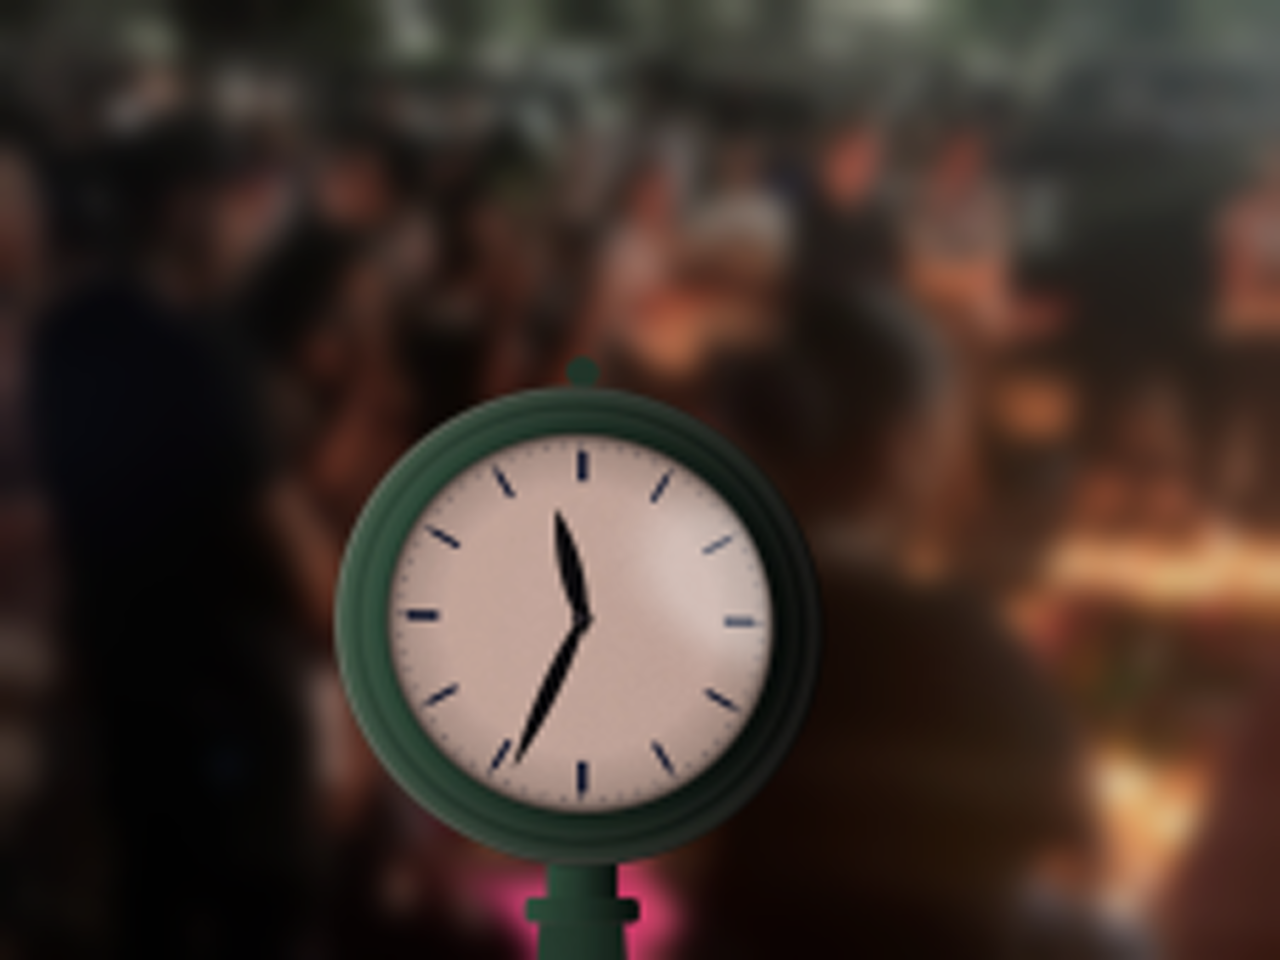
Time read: 11:34
